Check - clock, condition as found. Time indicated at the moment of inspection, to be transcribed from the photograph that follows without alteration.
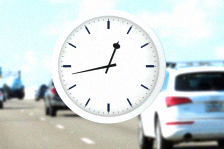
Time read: 12:43
